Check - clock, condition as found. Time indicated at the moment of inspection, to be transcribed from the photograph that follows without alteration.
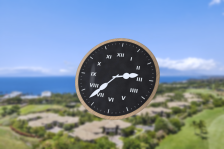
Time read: 2:37
